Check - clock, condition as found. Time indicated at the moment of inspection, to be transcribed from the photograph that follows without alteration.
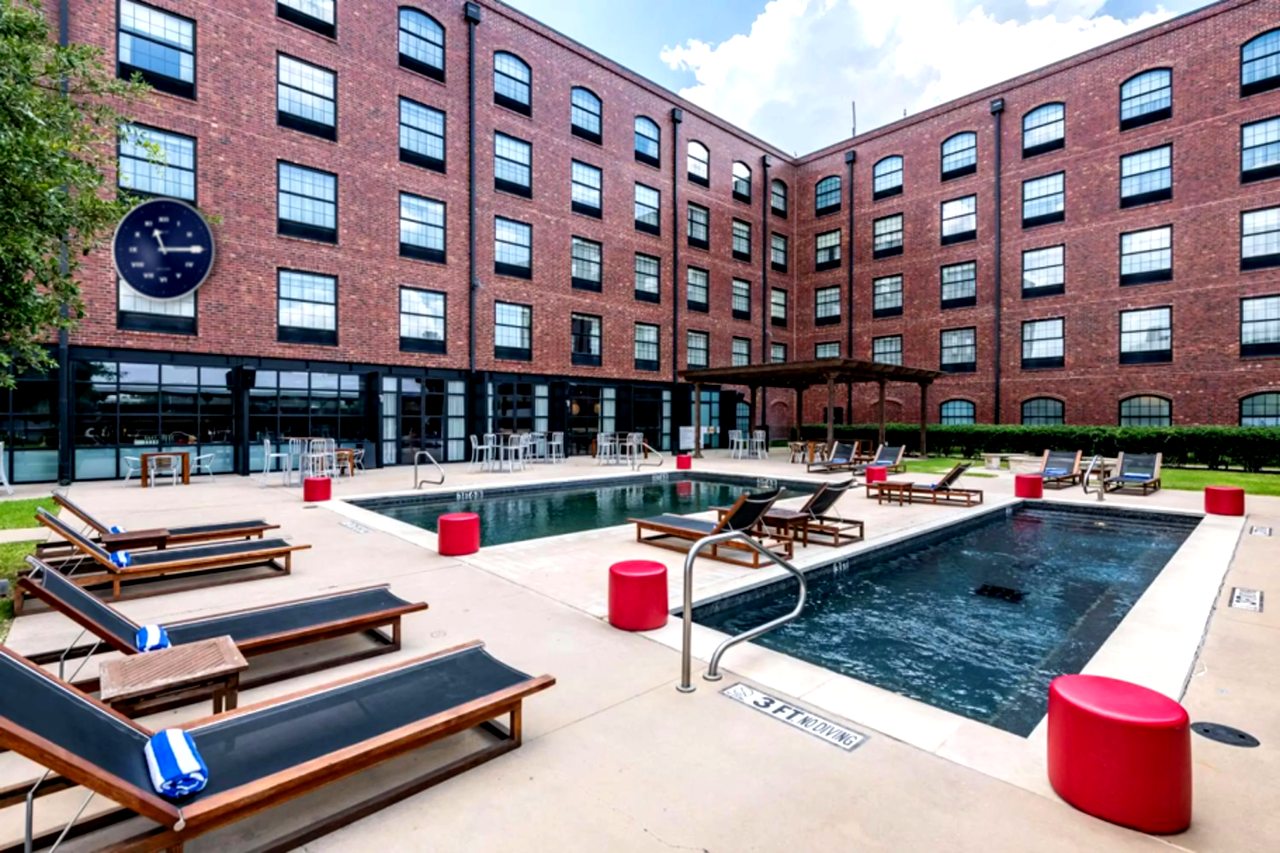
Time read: 11:15
